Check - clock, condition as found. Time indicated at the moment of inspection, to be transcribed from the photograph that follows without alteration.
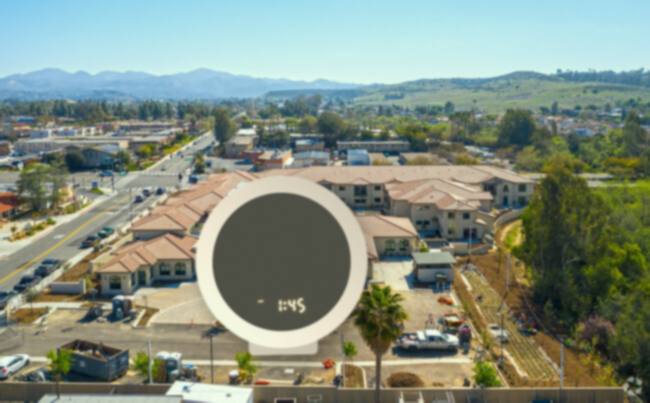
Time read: 1:45
